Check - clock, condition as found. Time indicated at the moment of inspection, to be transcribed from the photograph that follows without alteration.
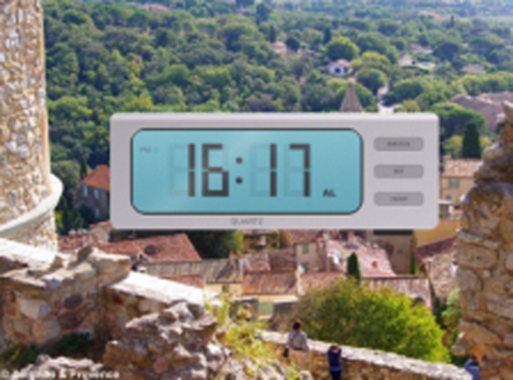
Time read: 16:17
